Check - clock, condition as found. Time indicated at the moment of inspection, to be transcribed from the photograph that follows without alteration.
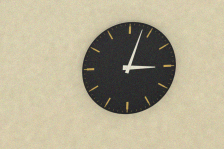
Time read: 3:03
